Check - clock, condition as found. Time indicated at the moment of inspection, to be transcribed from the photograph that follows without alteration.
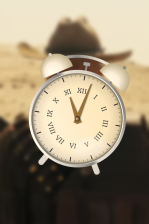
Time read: 11:02
